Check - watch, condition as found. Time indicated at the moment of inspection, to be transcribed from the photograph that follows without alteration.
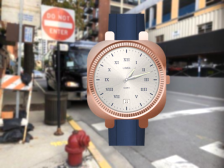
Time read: 1:12
